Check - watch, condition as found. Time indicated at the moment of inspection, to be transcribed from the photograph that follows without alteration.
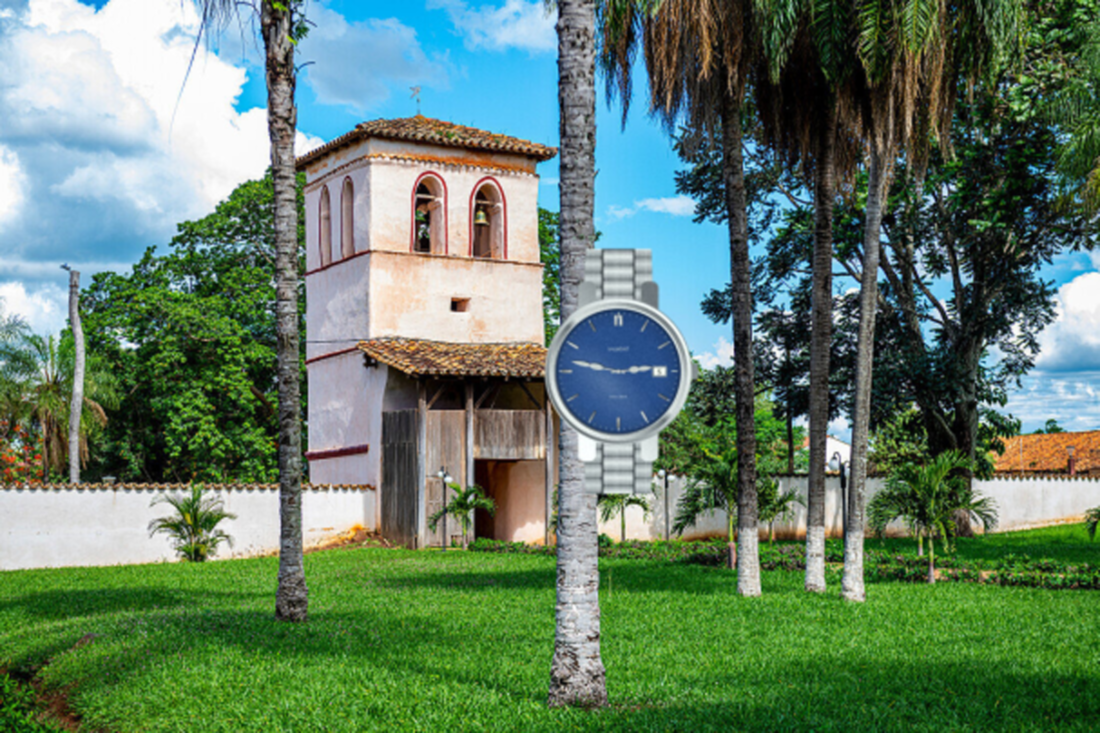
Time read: 2:47
